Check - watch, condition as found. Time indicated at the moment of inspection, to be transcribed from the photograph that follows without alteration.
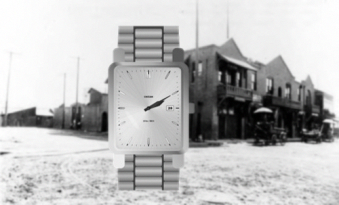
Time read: 2:10
